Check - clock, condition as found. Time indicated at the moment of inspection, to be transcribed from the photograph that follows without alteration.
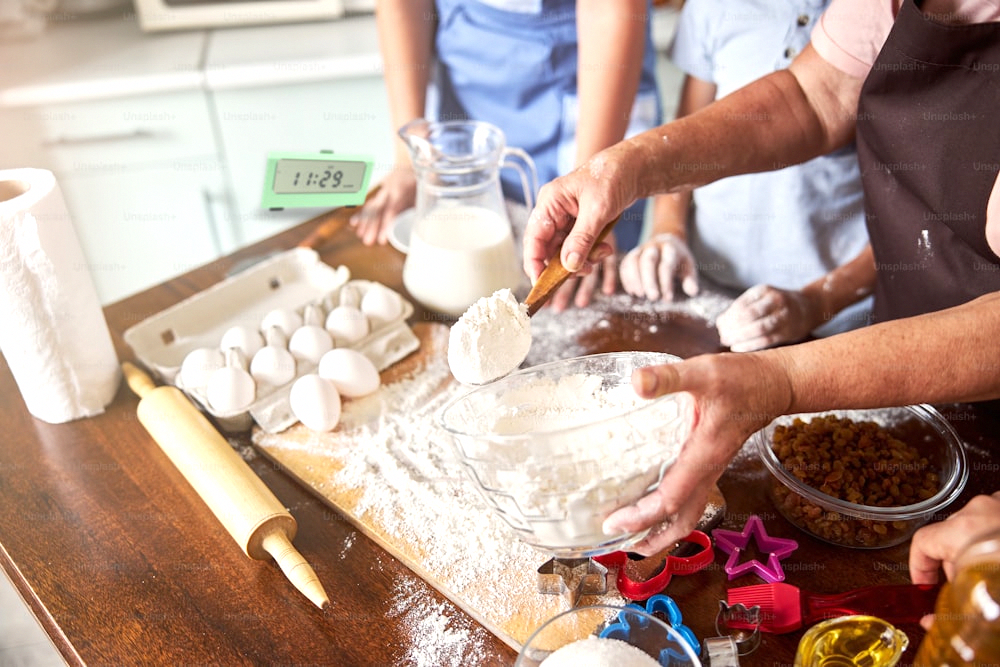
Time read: 11:29
